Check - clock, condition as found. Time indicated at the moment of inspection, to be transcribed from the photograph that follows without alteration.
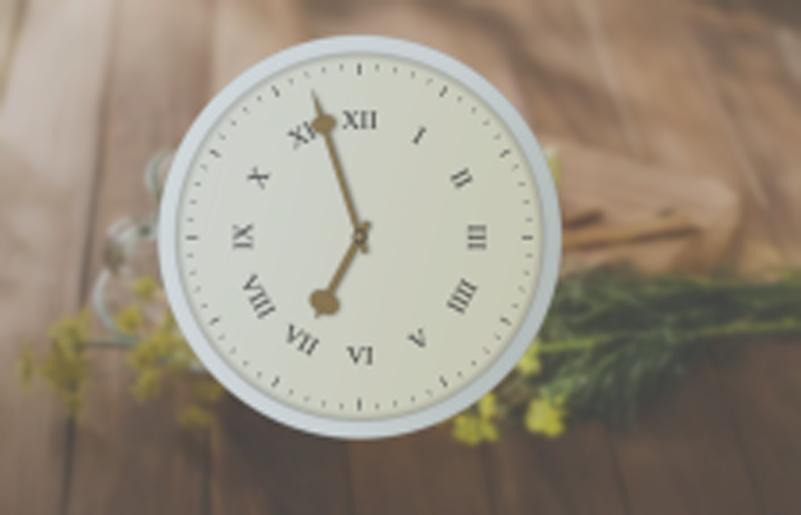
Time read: 6:57
